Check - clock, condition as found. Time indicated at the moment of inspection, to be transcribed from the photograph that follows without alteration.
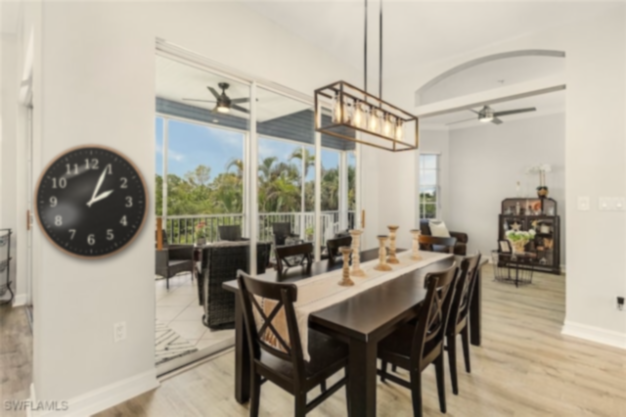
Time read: 2:04
